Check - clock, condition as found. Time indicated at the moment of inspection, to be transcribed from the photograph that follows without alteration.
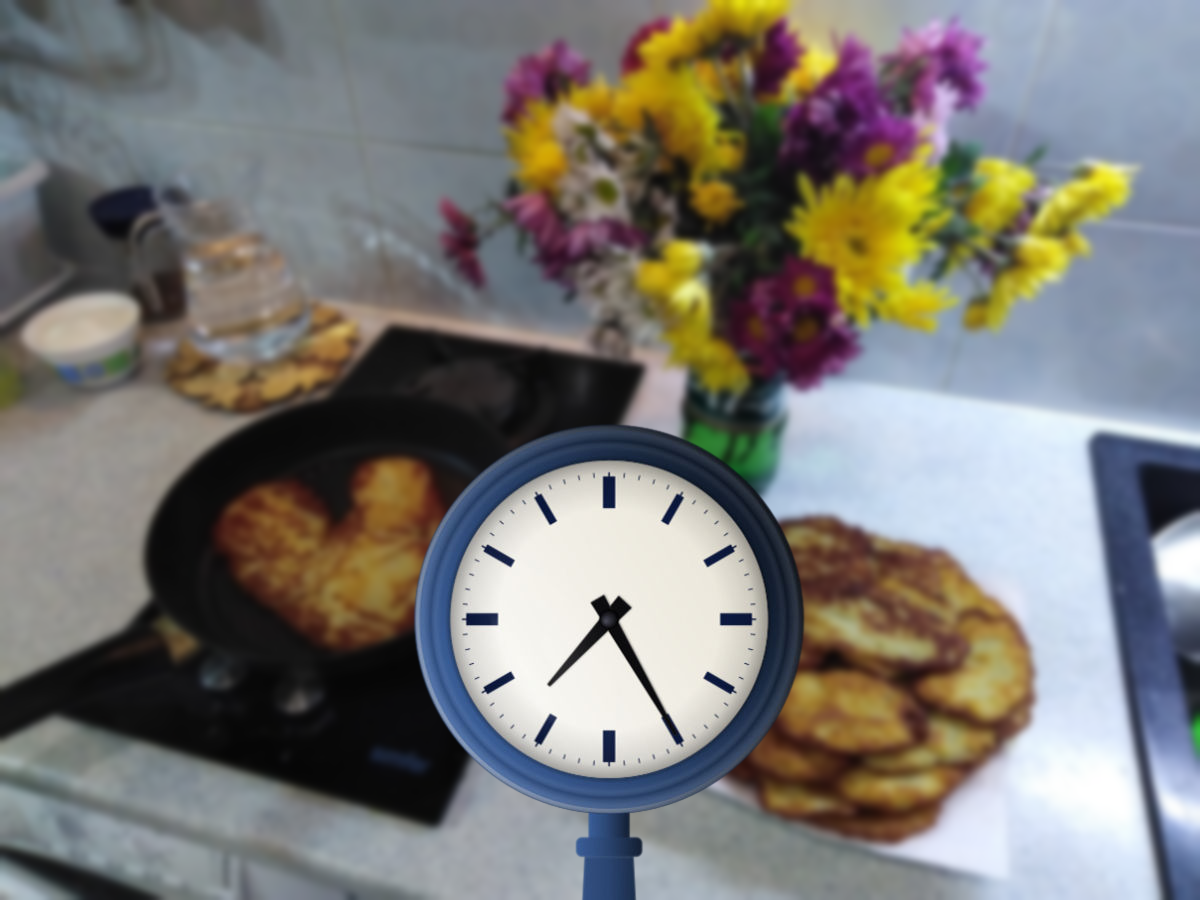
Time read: 7:25
